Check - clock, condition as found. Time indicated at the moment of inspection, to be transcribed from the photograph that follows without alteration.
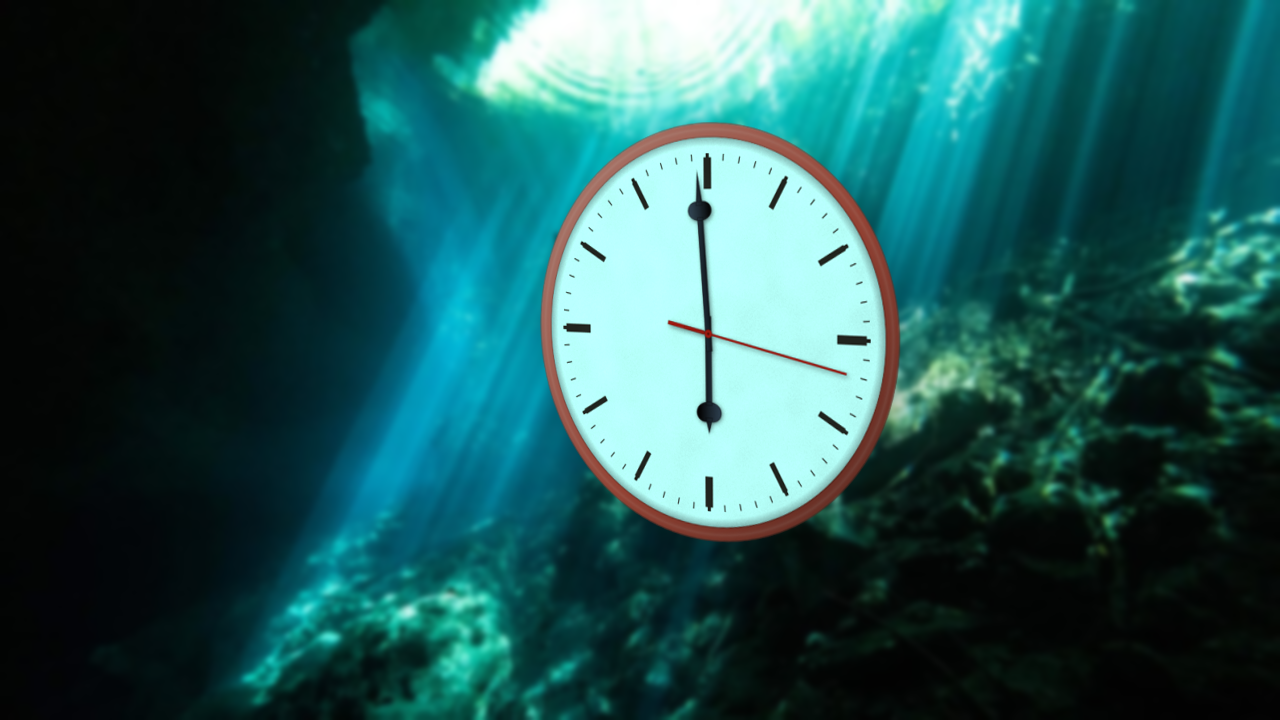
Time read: 5:59:17
